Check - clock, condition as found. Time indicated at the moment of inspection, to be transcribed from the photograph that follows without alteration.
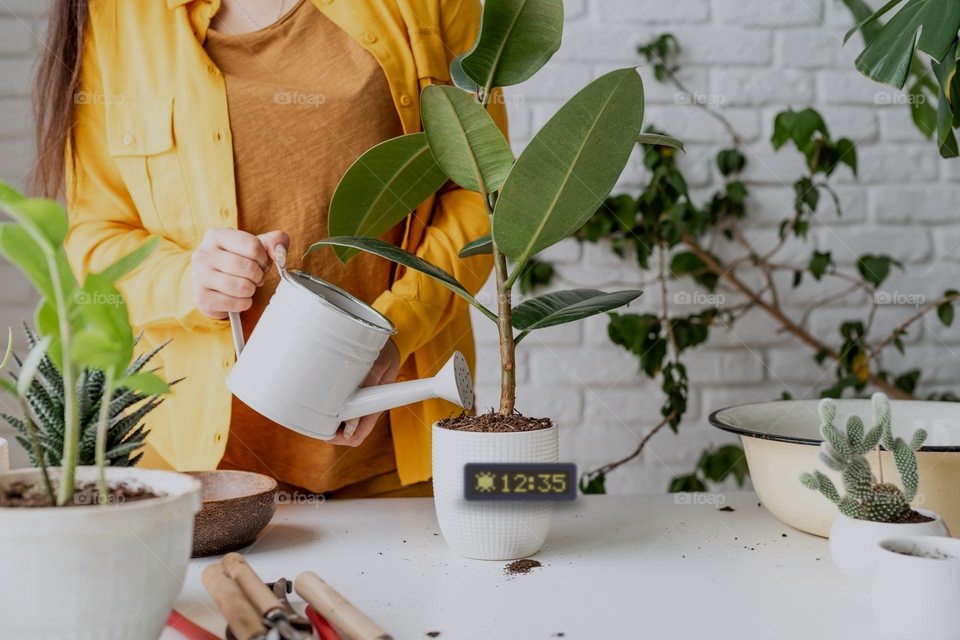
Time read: 12:35
